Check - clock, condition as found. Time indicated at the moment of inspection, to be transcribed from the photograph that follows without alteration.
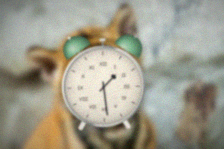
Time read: 1:29
